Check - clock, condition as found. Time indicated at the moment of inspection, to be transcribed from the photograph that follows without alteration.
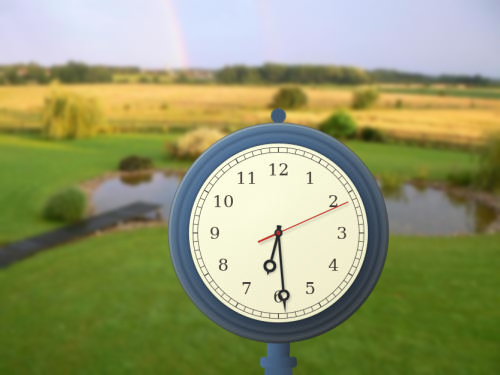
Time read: 6:29:11
